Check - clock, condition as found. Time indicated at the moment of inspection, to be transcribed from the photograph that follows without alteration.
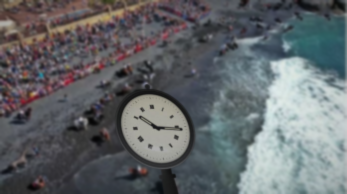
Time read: 10:16
